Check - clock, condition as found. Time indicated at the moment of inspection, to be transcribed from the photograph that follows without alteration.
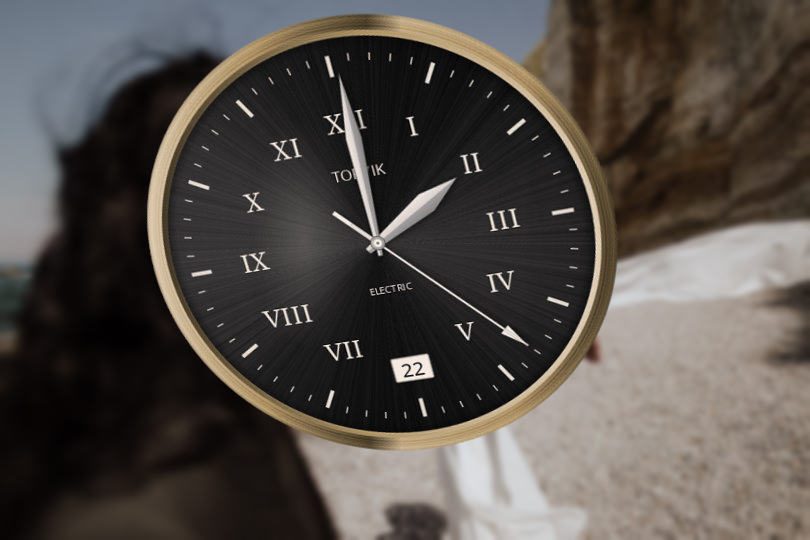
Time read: 2:00:23
